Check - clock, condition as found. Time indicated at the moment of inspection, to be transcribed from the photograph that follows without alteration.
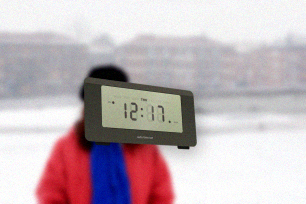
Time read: 12:17
